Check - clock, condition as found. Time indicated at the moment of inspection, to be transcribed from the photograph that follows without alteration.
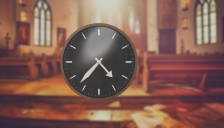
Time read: 4:37
